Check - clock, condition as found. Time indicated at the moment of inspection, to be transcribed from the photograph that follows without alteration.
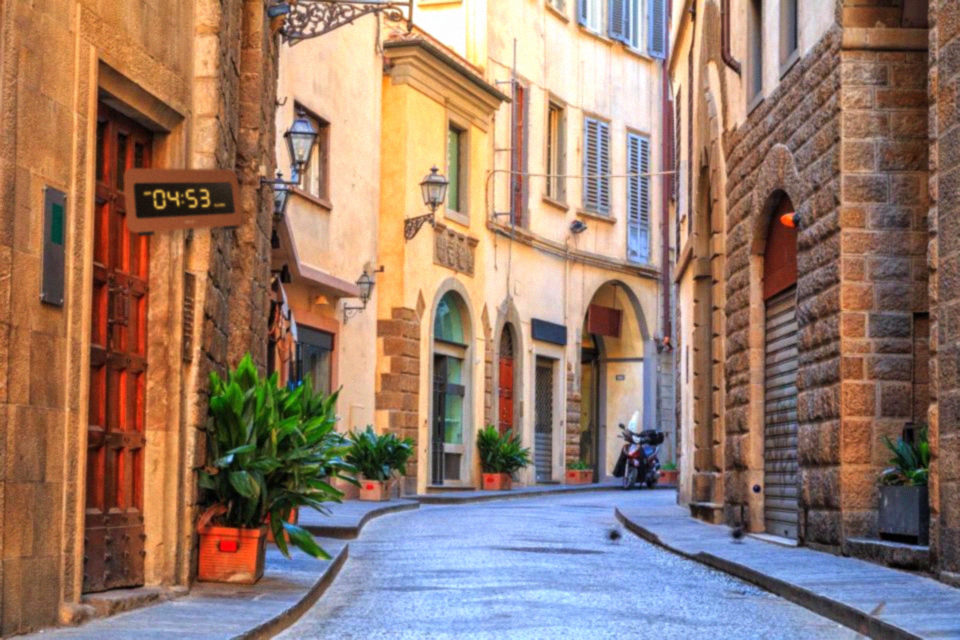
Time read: 4:53
